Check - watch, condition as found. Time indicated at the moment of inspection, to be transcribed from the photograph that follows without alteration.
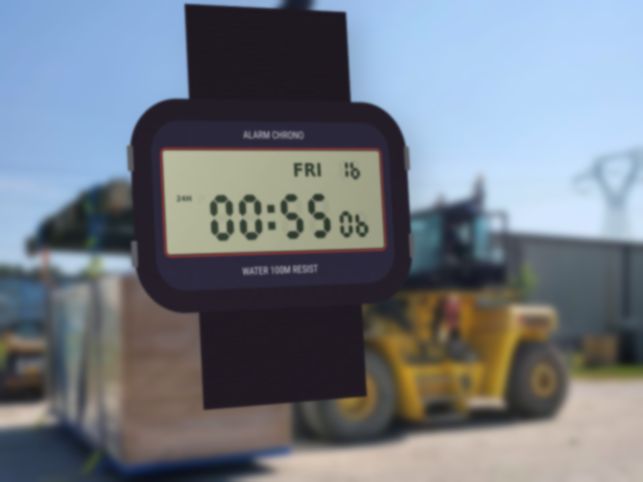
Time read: 0:55:06
